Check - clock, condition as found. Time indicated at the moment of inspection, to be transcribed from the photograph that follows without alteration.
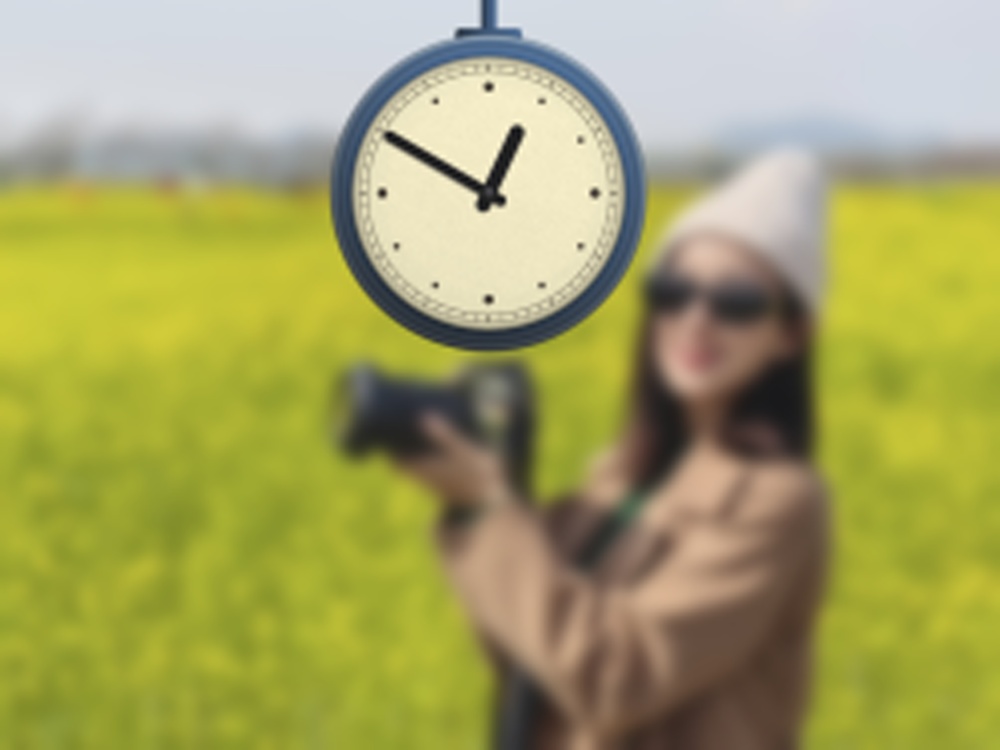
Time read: 12:50
